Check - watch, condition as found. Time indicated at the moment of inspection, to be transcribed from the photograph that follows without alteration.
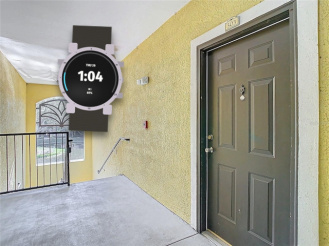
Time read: 1:04
